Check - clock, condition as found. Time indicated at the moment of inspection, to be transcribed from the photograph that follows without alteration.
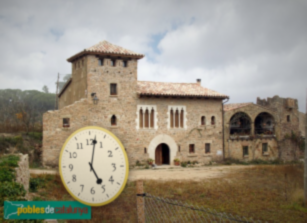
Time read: 5:02
